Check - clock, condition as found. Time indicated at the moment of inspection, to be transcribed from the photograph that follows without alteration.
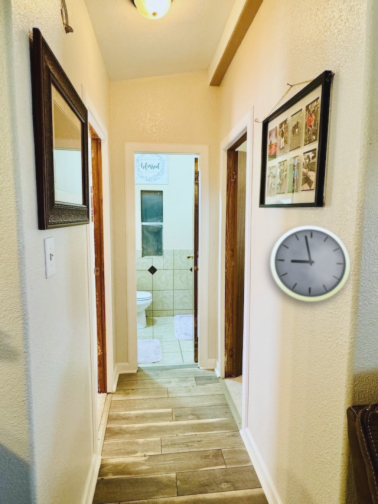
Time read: 8:58
